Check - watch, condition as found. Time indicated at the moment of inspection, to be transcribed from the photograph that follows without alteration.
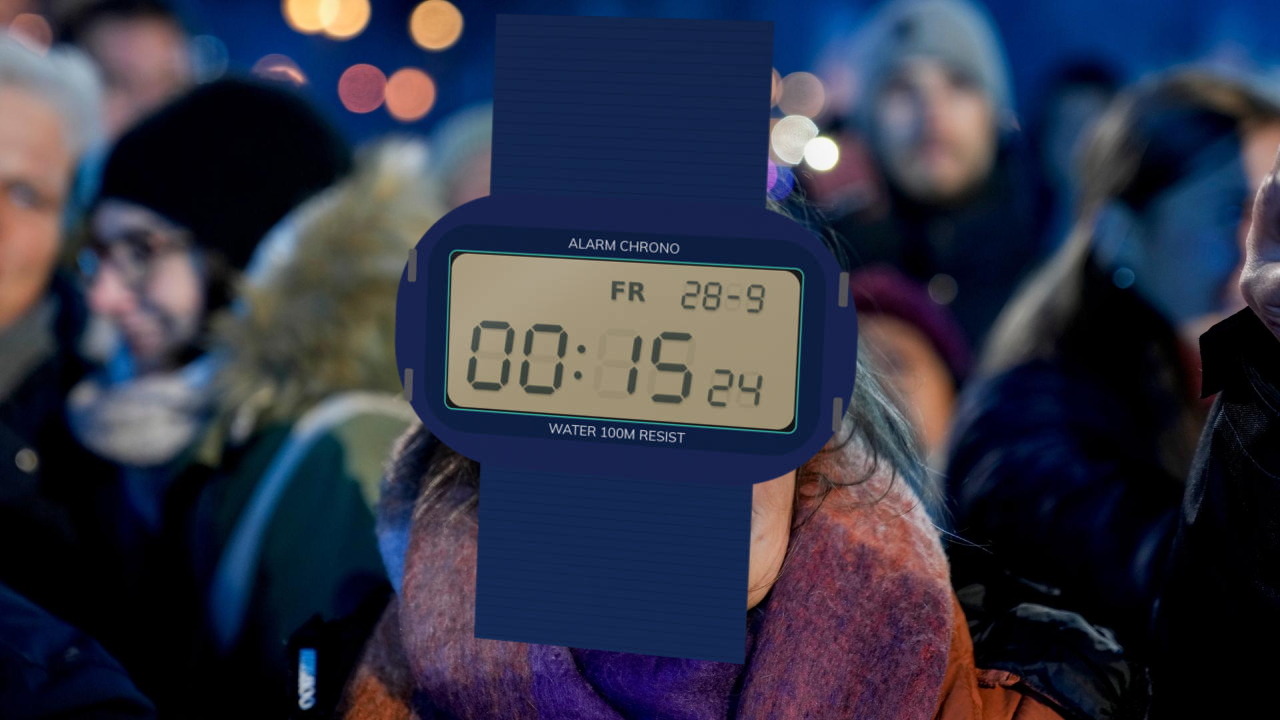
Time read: 0:15:24
